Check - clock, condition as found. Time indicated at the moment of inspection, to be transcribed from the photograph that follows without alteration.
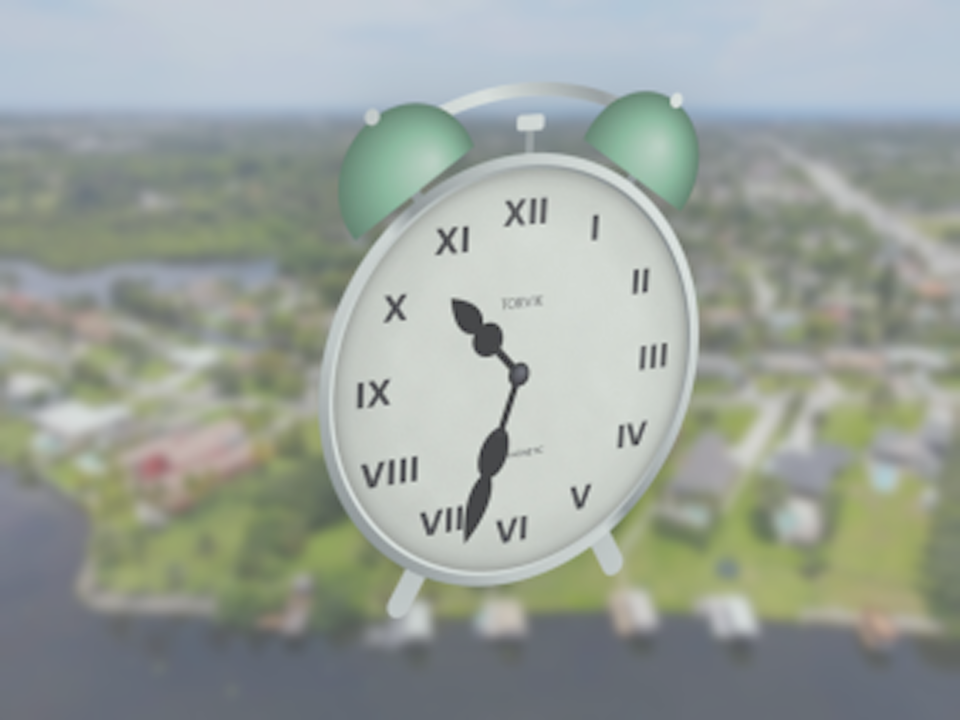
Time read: 10:33
